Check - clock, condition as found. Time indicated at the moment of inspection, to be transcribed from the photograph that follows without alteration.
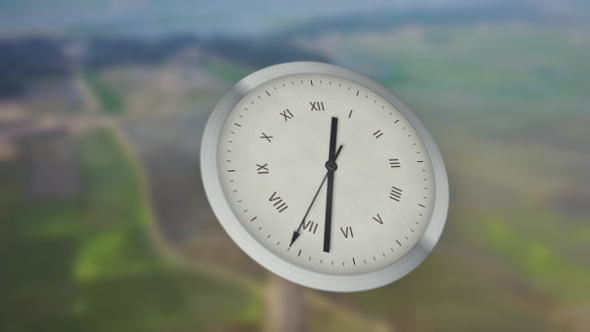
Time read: 12:32:36
